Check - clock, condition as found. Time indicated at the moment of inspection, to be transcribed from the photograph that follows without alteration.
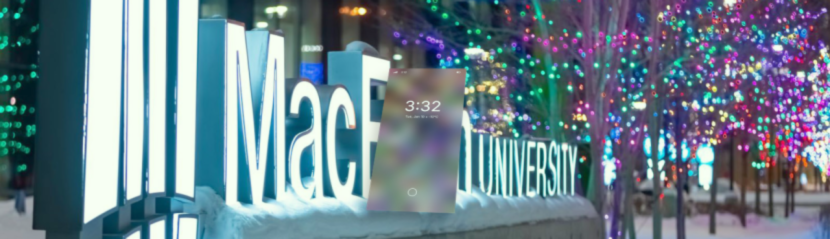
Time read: 3:32
